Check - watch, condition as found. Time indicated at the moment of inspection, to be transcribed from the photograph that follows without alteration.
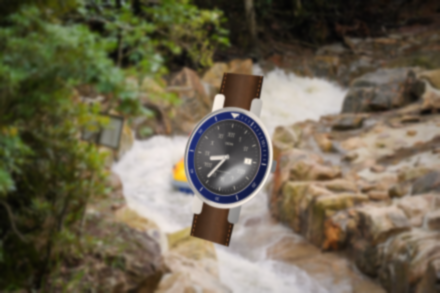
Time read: 8:36
